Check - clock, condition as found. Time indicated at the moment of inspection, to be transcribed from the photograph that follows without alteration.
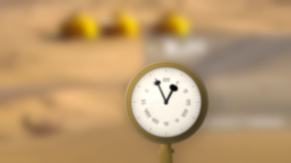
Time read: 12:56
